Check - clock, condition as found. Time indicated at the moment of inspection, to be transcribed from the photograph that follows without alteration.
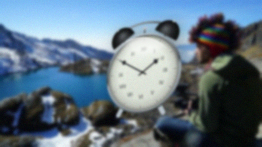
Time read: 1:50
